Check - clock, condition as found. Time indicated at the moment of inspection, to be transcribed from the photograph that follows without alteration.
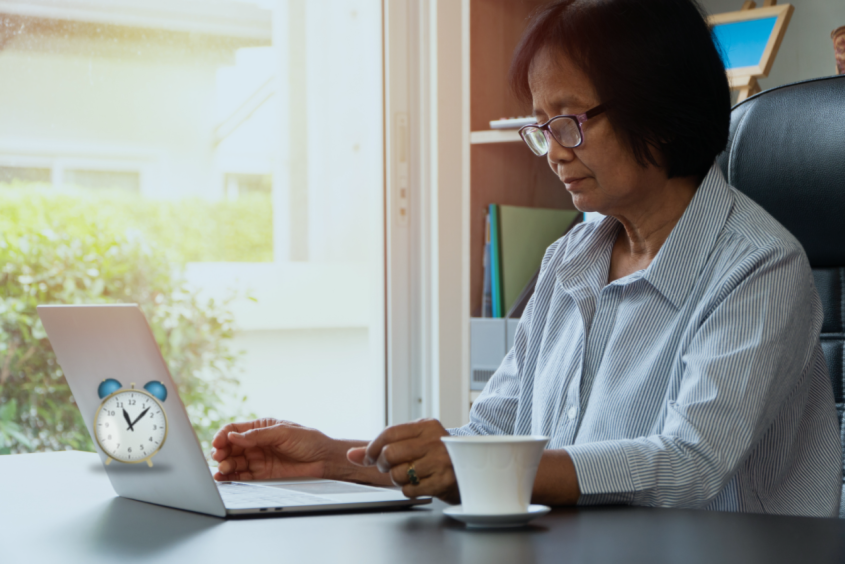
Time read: 11:07
